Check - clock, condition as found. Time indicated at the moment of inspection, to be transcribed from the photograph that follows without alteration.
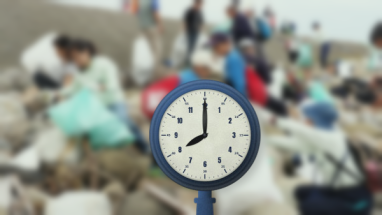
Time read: 8:00
